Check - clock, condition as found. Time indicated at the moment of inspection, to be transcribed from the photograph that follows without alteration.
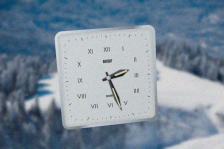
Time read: 2:27
